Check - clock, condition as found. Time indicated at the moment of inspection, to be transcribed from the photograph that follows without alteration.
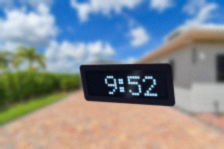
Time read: 9:52
